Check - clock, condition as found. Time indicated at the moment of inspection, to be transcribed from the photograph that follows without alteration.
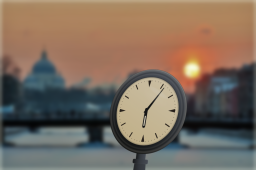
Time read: 6:06
